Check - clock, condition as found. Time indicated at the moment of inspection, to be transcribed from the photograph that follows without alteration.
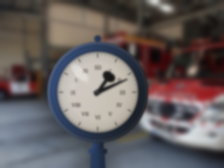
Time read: 1:11
